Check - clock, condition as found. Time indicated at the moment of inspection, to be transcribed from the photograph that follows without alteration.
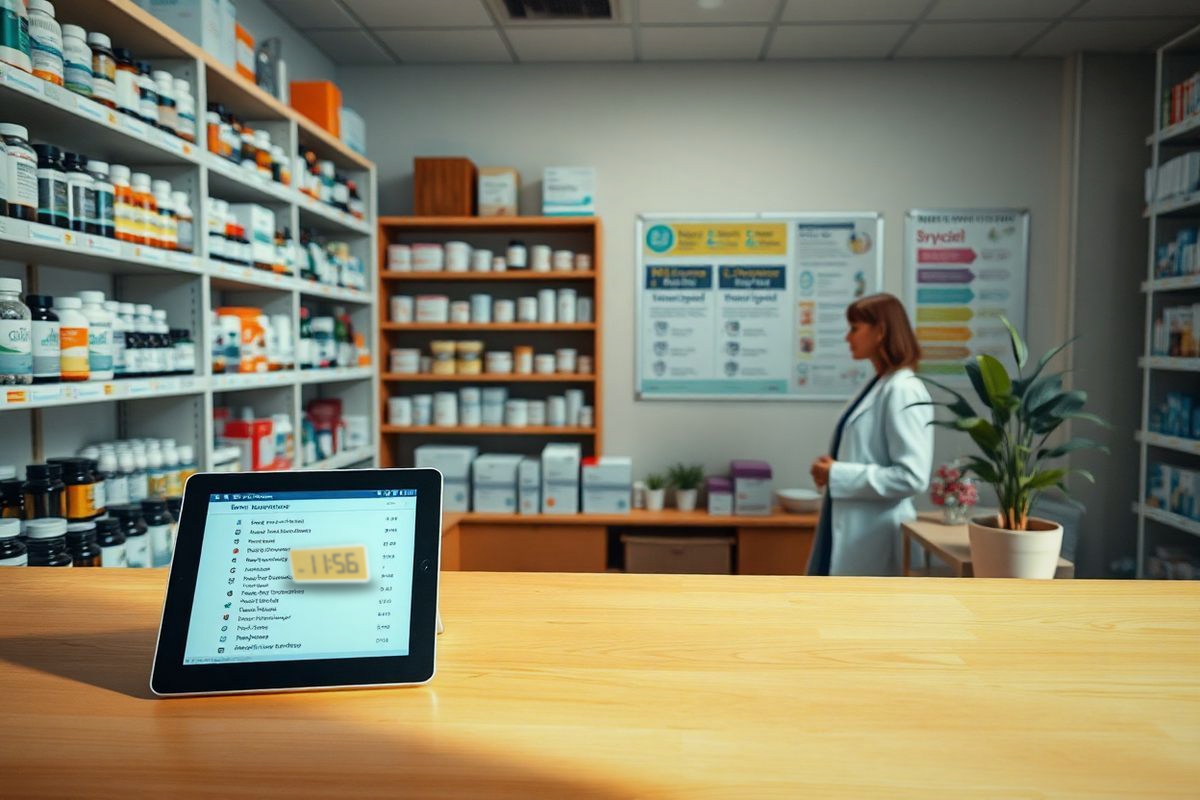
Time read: 11:56
